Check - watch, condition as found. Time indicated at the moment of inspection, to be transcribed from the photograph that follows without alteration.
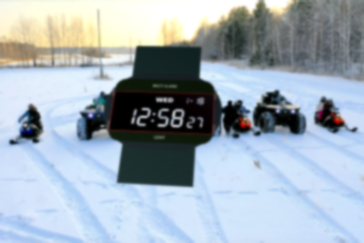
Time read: 12:58
